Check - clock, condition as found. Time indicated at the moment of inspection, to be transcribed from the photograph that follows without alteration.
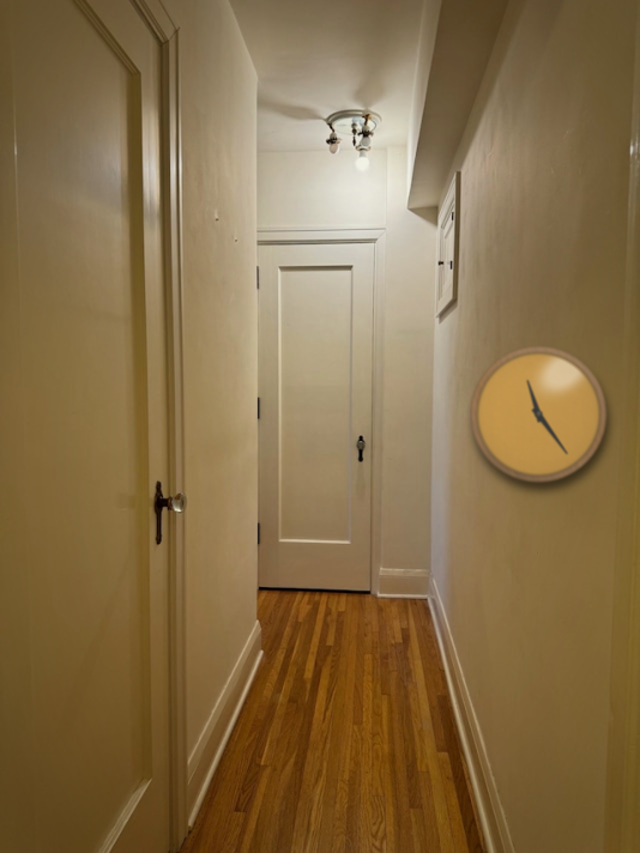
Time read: 11:24
